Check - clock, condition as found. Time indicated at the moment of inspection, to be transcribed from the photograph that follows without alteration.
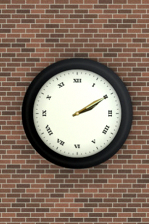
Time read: 2:10
